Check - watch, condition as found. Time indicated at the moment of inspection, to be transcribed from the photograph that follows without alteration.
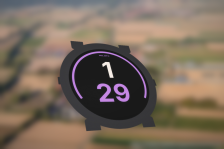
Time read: 1:29
